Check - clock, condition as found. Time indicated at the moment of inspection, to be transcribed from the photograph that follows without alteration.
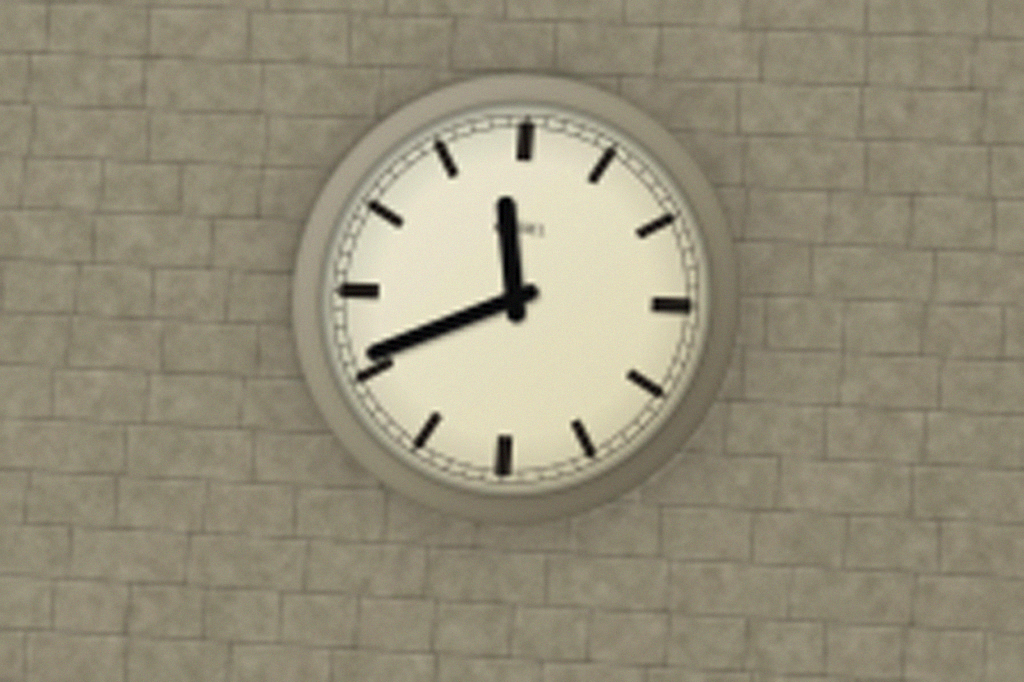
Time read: 11:41
